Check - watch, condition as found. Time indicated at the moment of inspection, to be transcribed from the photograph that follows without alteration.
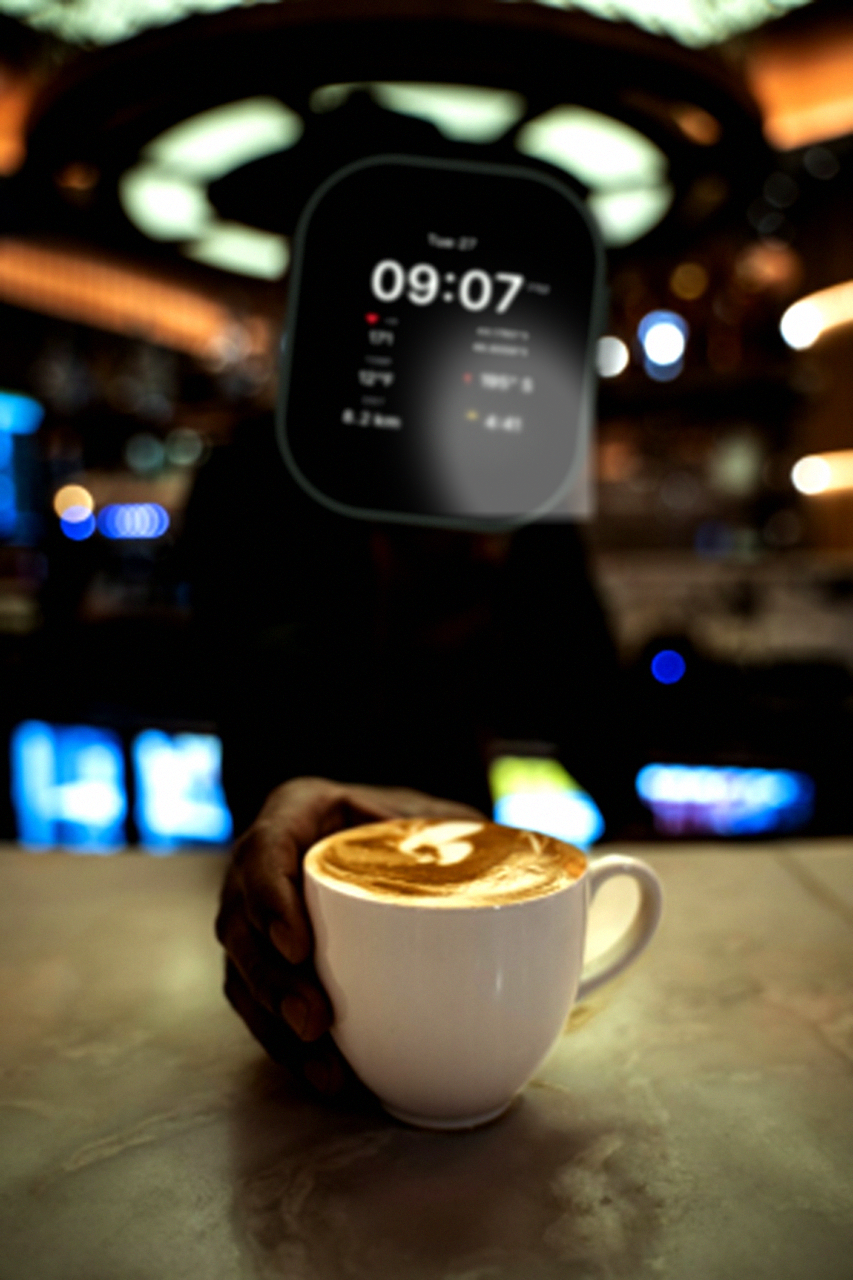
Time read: 9:07
